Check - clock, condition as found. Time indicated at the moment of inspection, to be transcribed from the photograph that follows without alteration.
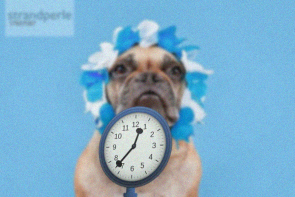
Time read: 12:37
